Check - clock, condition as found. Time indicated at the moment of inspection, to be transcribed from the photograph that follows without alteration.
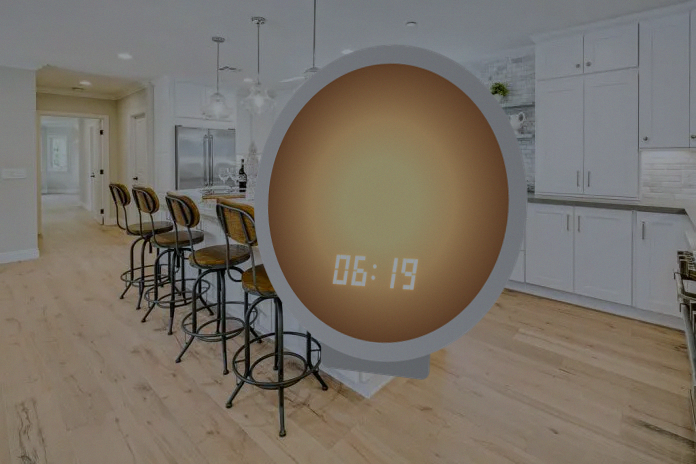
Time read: 6:19
